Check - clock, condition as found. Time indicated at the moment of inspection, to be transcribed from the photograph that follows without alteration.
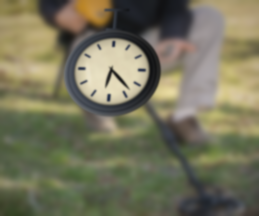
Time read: 6:23
